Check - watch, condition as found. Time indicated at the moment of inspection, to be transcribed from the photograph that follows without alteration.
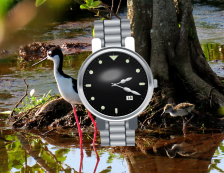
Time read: 2:19
